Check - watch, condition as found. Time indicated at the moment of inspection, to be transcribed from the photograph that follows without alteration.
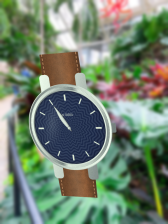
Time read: 10:55
